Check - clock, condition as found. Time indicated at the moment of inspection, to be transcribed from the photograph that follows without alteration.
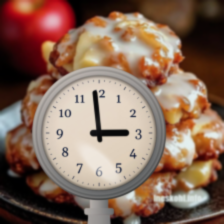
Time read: 2:59
